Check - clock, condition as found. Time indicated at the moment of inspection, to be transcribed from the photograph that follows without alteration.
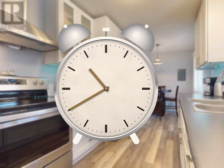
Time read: 10:40
